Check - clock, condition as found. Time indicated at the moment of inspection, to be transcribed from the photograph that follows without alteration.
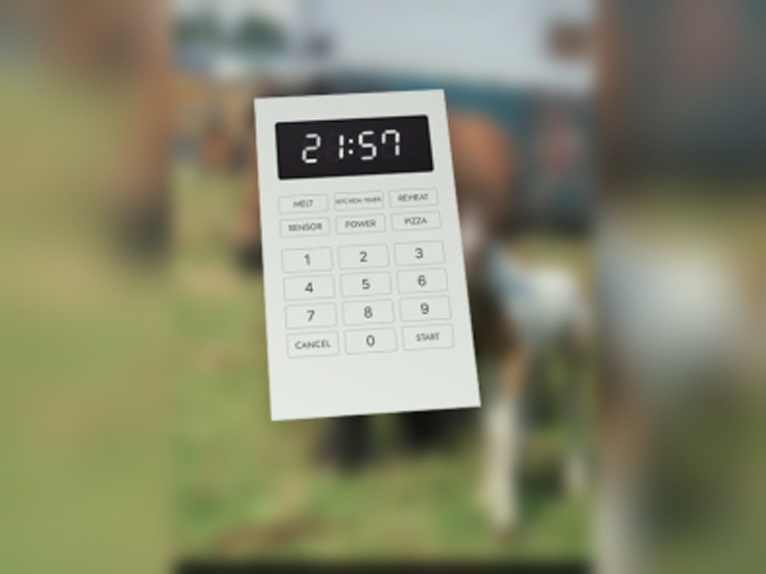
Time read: 21:57
